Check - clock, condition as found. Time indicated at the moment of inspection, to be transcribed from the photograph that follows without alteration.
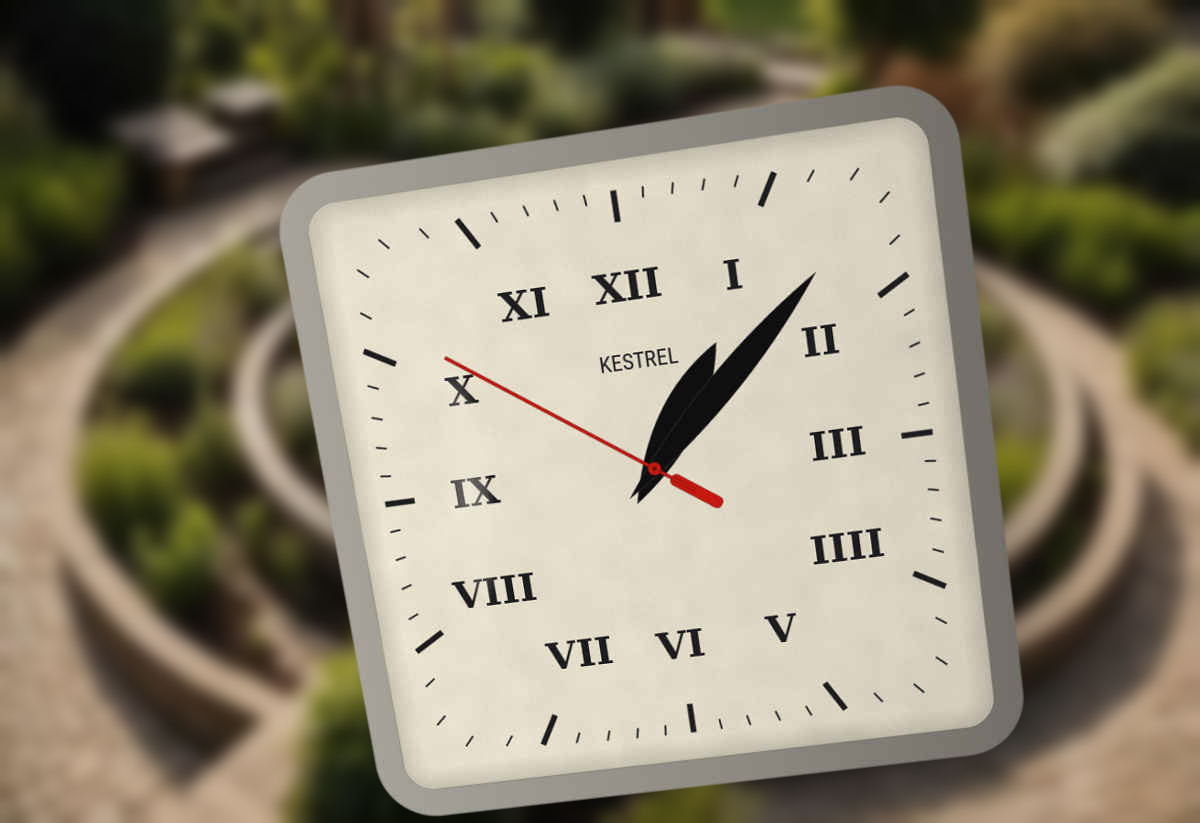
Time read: 1:07:51
